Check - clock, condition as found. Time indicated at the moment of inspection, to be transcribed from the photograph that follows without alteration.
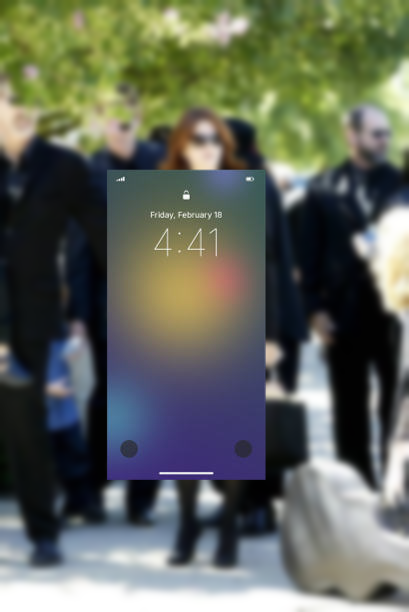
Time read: 4:41
